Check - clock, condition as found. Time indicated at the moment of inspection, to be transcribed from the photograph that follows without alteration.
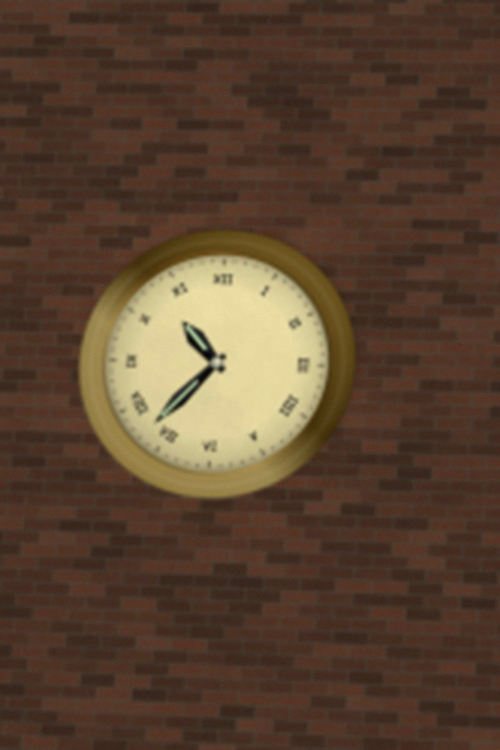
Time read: 10:37
